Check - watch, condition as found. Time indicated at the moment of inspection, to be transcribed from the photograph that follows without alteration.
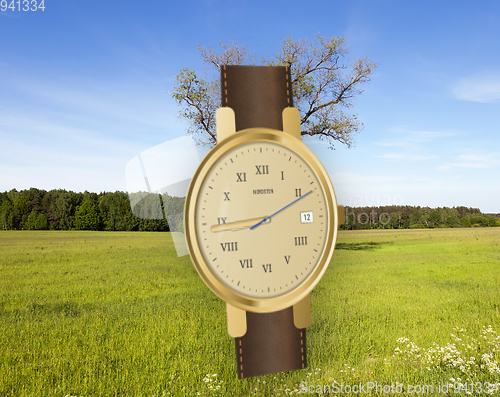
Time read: 8:44:11
